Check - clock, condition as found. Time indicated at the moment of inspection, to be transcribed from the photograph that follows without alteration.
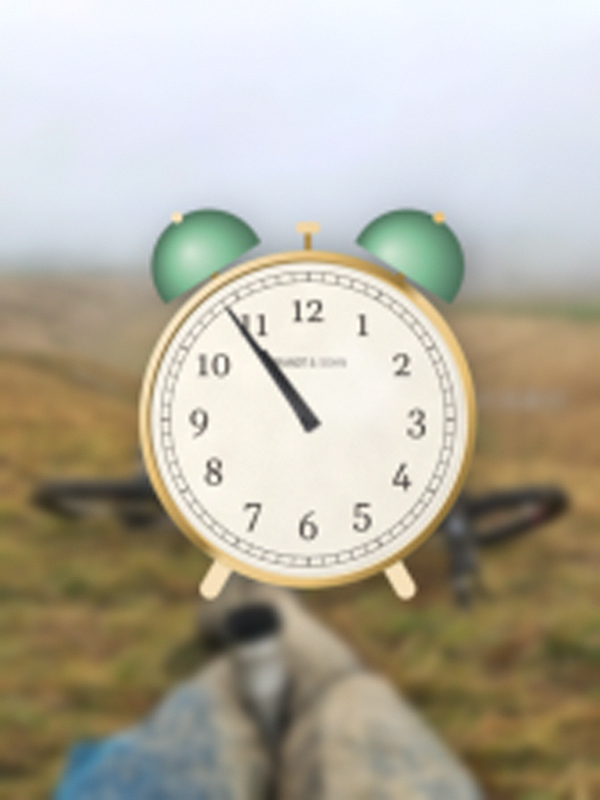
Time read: 10:54
